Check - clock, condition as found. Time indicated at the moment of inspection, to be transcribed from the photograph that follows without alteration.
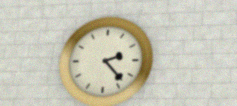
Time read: 2:23
